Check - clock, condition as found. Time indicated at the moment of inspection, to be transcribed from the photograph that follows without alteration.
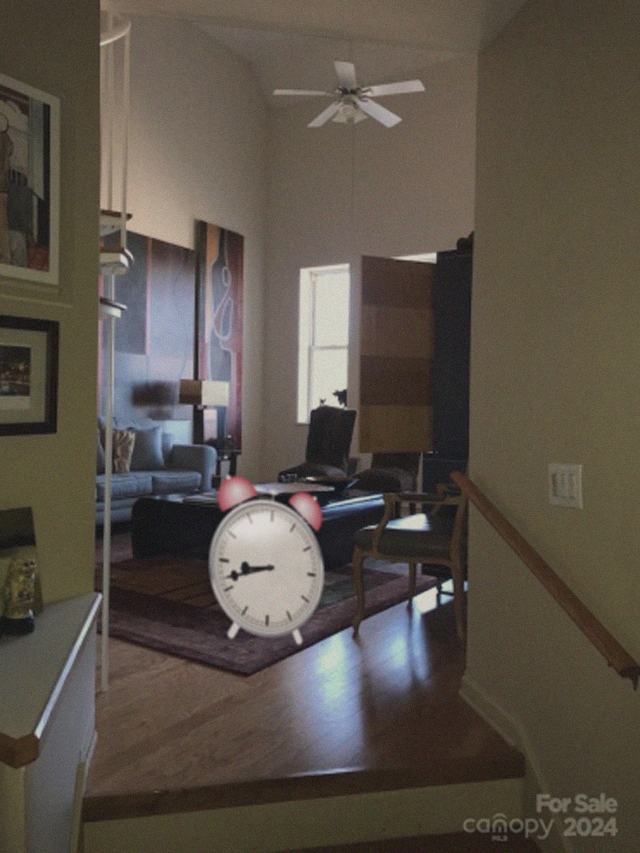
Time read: 8:42
